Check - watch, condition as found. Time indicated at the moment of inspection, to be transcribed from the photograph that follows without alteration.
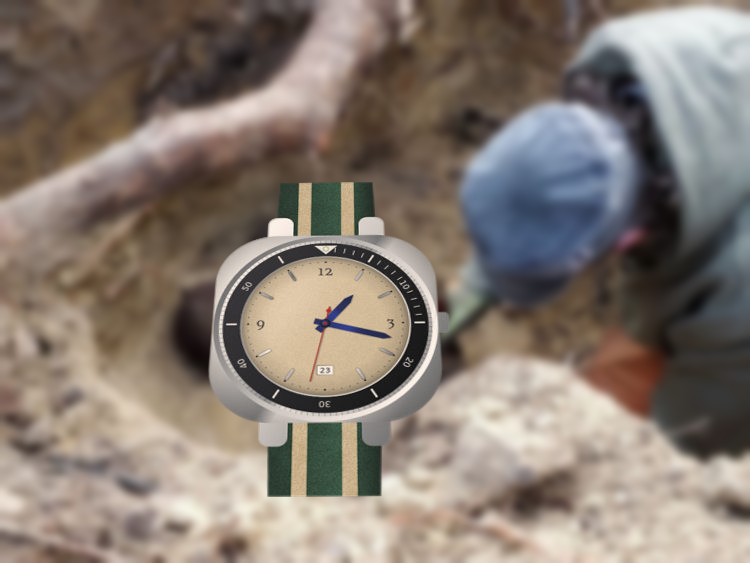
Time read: 1:17:32
